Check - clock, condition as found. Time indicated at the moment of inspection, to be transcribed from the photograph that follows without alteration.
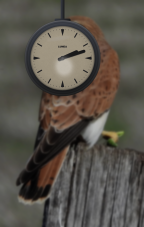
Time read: 2:12
